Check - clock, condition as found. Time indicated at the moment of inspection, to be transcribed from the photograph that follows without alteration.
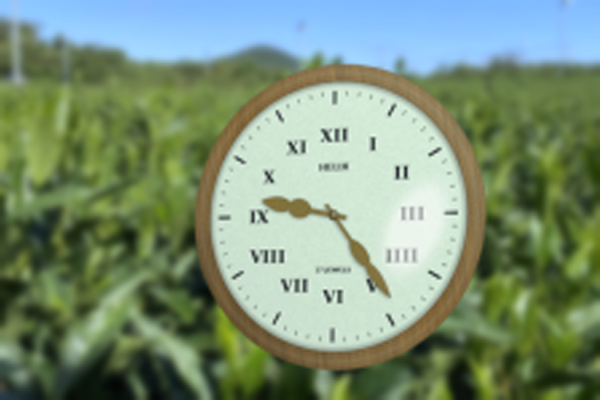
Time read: 9:24
